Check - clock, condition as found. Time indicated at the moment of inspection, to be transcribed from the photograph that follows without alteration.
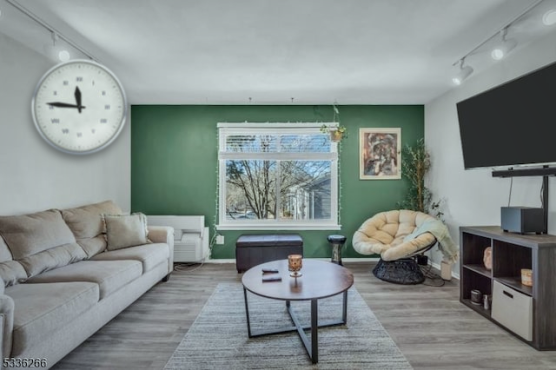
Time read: 11:46
